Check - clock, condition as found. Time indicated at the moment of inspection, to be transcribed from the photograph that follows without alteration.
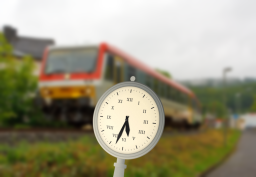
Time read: 5:33
